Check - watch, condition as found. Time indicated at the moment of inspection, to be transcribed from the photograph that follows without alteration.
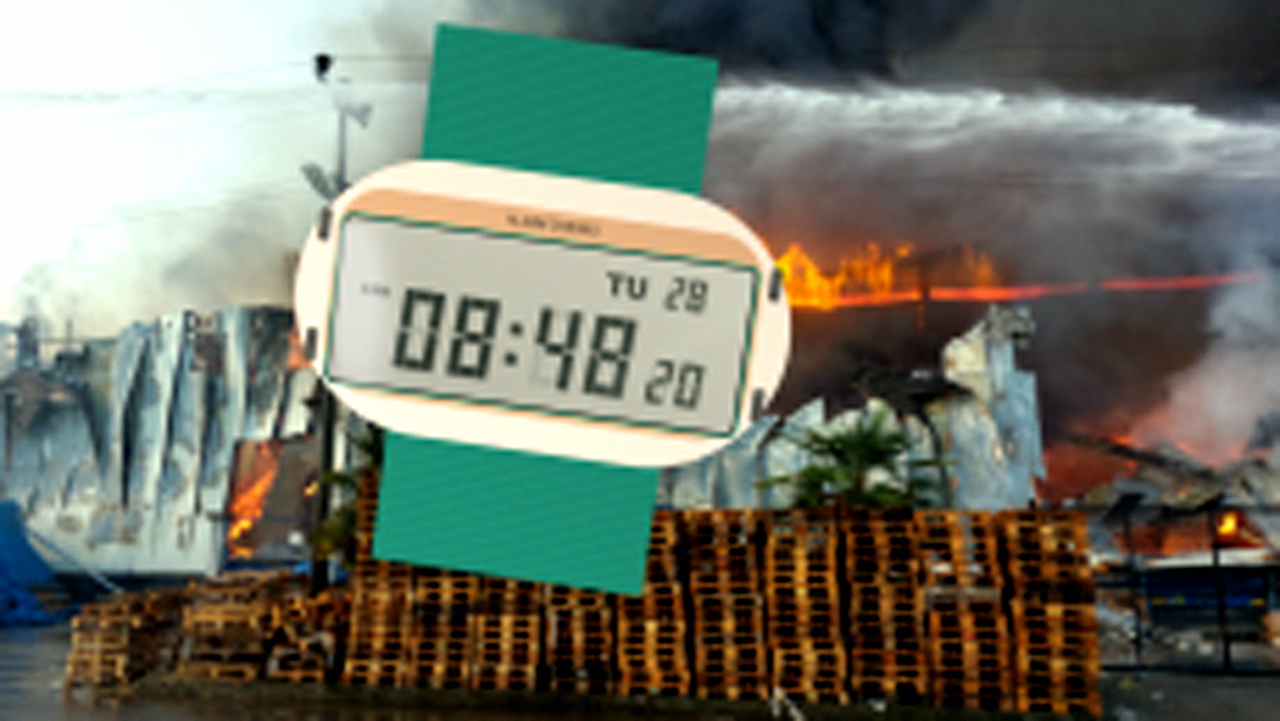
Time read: 8:48:20
